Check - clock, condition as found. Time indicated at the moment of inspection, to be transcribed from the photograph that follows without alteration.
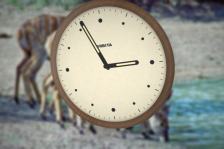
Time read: 2:56
